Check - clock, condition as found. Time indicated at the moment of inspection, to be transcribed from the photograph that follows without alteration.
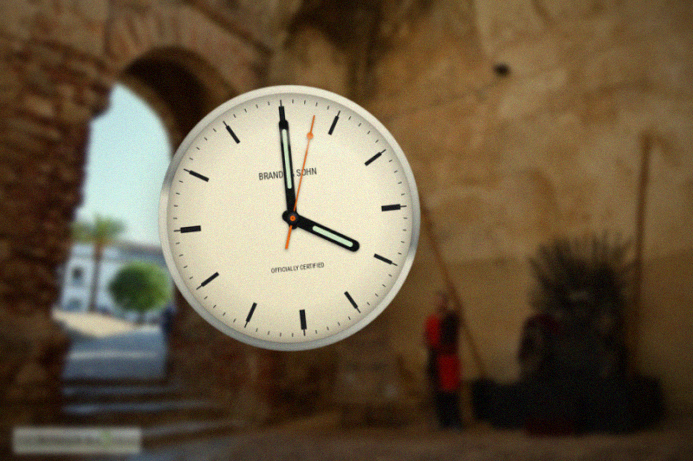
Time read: 4:00:03
